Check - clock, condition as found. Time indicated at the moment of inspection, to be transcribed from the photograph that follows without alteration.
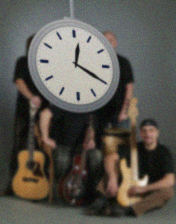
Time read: 12:20
